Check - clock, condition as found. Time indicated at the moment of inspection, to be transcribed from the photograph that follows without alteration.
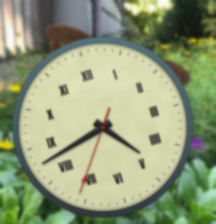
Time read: 4:42:36
